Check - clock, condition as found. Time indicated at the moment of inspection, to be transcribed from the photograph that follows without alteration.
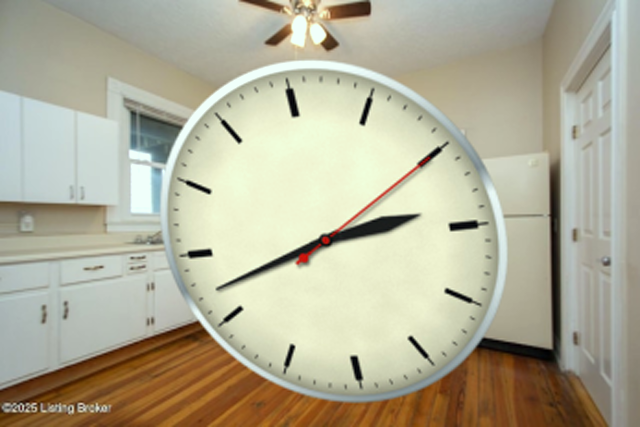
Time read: 2:42:10
